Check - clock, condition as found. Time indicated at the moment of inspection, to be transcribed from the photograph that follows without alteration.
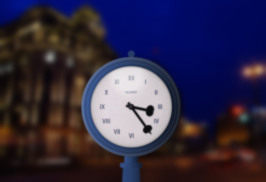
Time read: 3:24
